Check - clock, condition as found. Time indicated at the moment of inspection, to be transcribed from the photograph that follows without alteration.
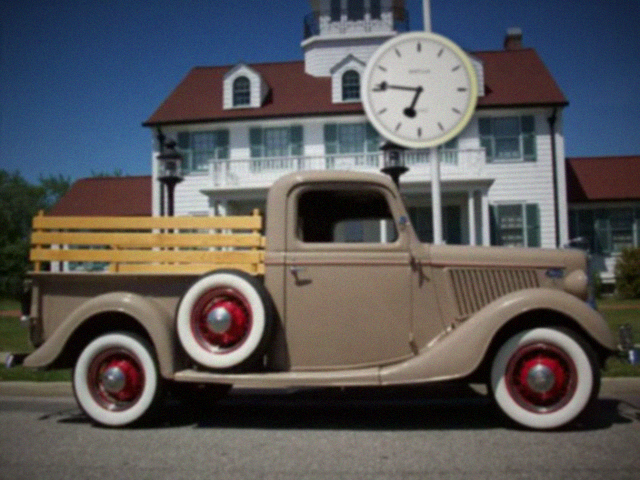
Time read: 6:46
